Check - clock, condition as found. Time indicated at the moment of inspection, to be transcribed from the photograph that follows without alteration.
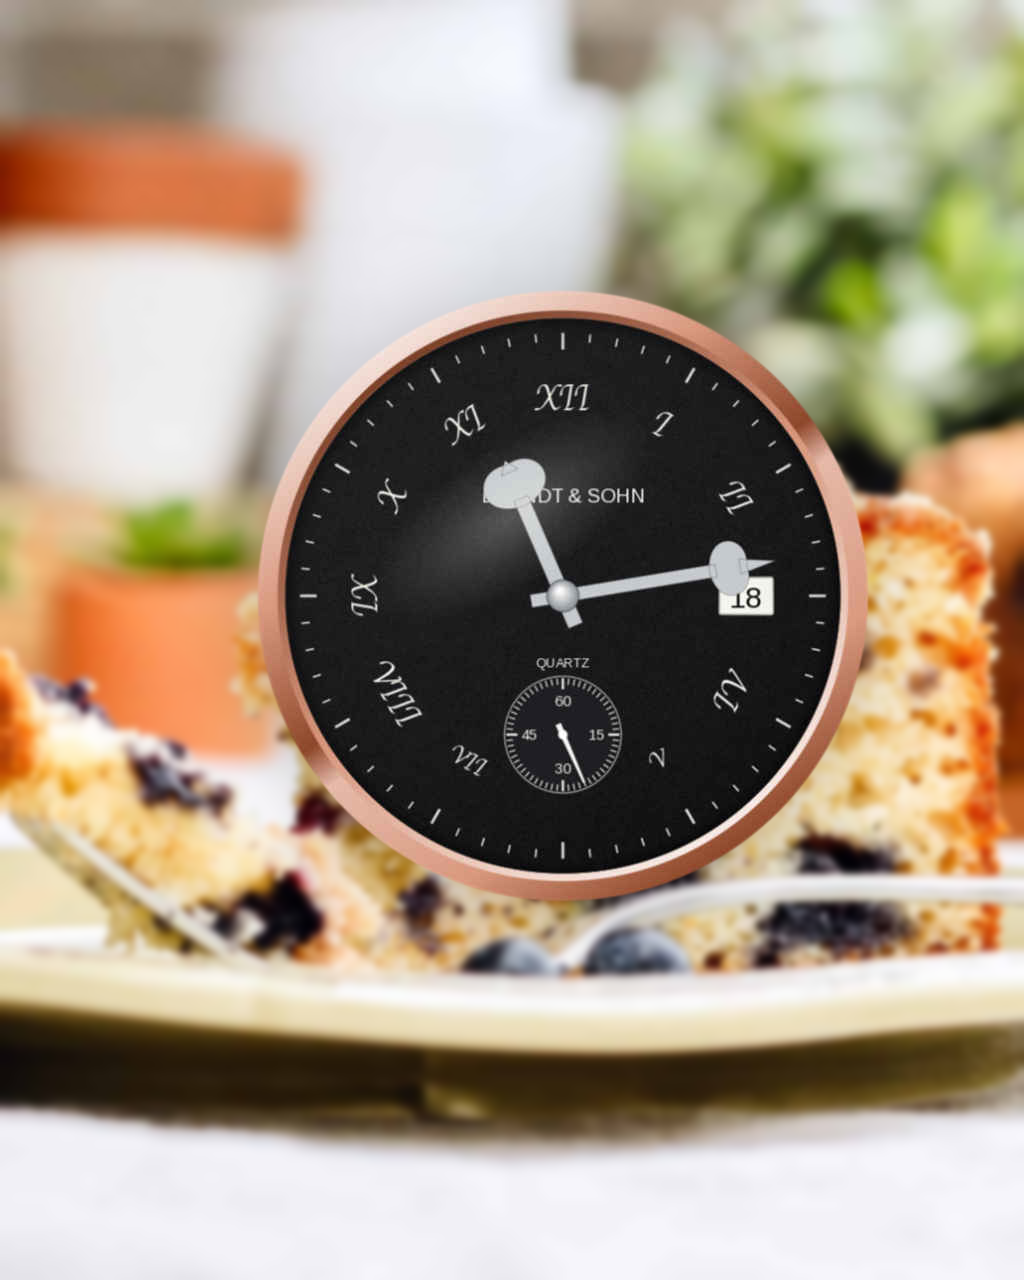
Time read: 11:13:26
